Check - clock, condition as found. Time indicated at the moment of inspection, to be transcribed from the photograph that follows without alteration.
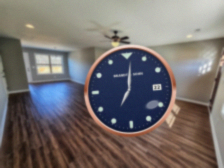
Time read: 7:01
